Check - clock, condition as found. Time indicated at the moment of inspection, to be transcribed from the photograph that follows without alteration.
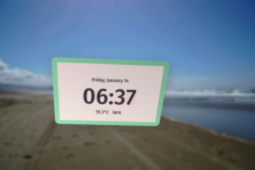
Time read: 6:37
